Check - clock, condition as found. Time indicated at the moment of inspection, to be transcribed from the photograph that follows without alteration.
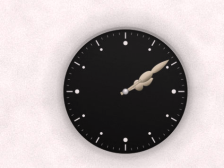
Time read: 2:09
